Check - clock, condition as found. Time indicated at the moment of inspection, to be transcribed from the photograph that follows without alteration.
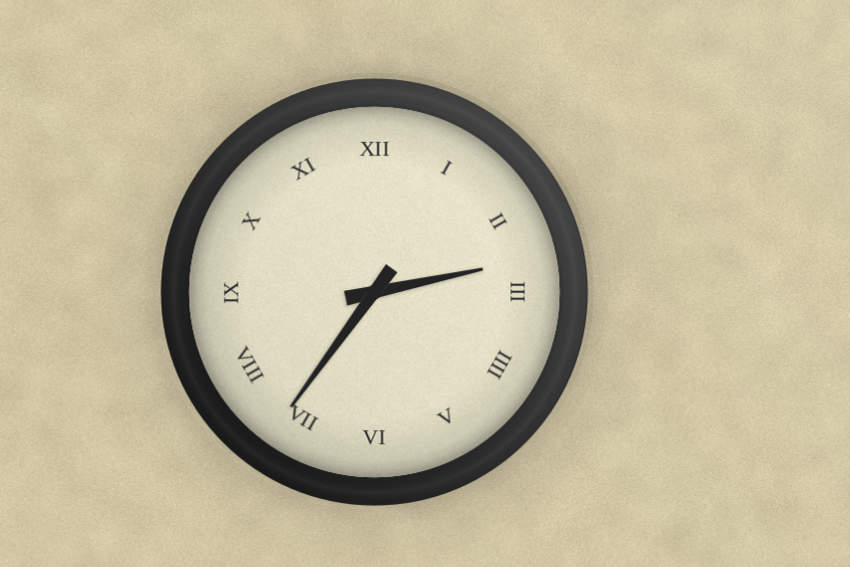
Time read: 2:36
